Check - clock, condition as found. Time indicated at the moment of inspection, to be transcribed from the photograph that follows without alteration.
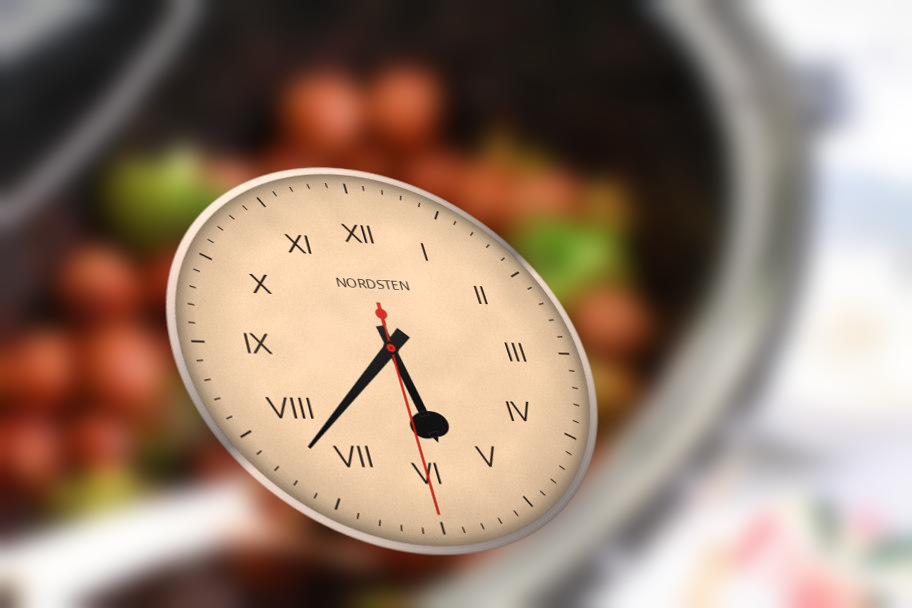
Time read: 5:37:30
